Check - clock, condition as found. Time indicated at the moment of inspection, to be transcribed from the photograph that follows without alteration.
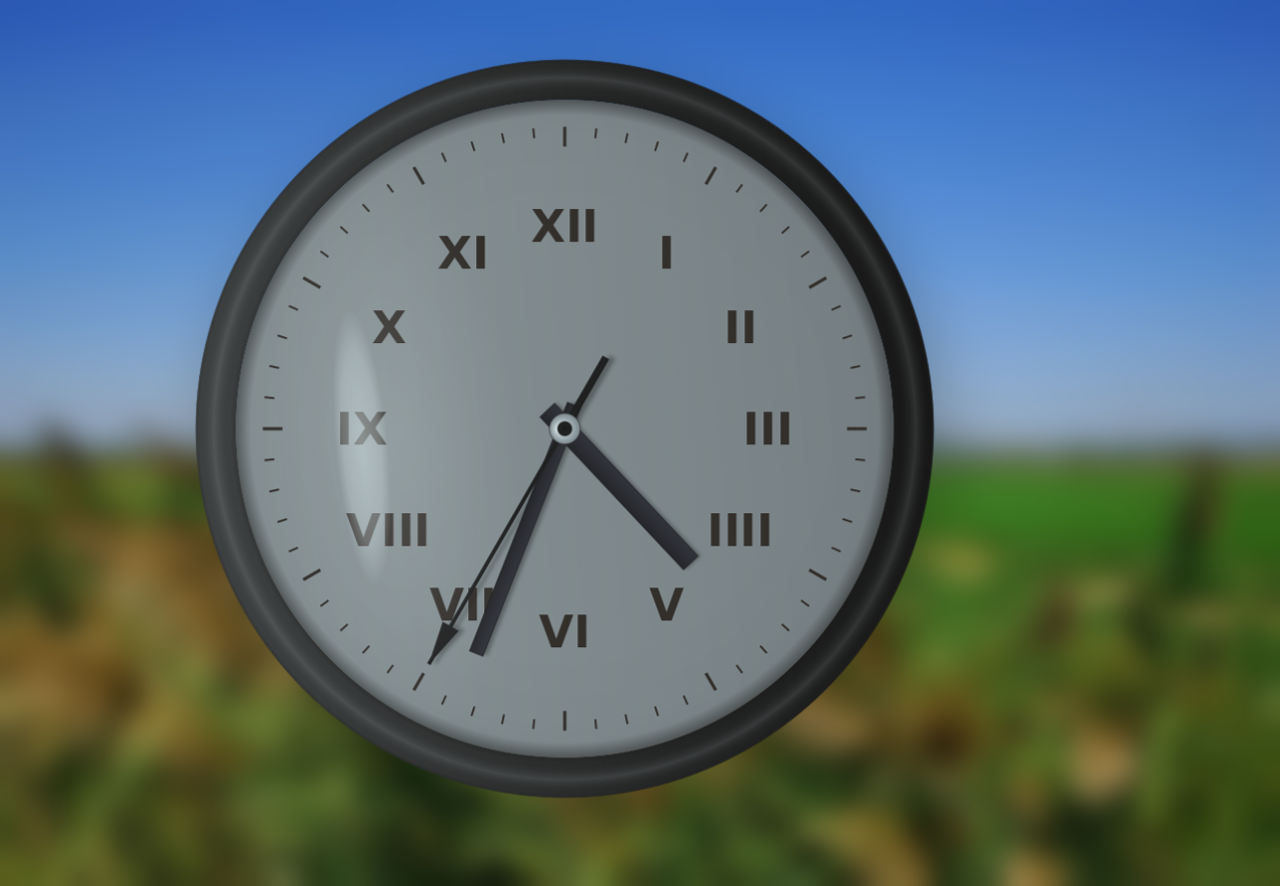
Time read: 4:33:35
